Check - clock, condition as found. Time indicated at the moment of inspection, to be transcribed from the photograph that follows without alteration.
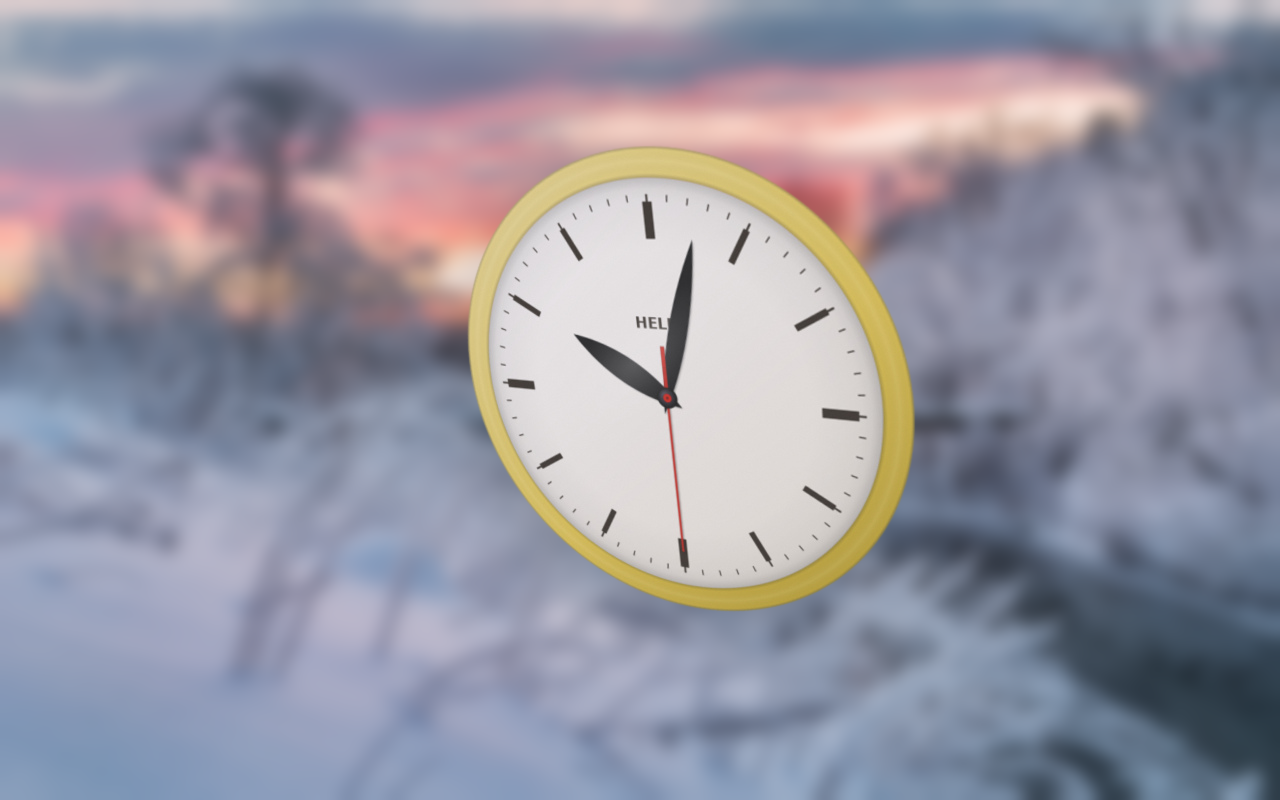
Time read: 10:02:30
